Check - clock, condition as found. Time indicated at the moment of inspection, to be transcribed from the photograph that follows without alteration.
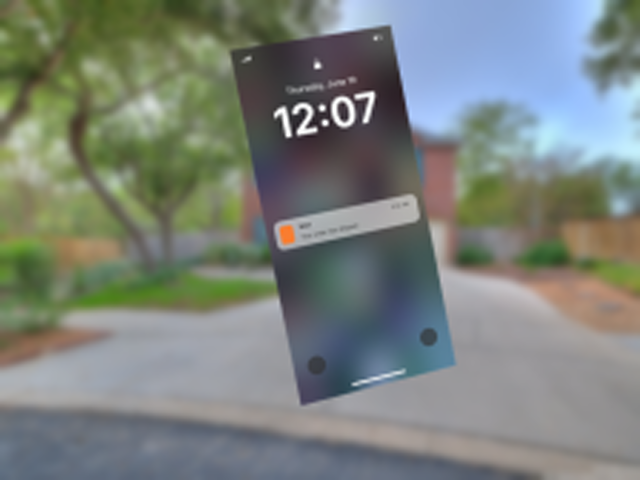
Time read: 12:07
